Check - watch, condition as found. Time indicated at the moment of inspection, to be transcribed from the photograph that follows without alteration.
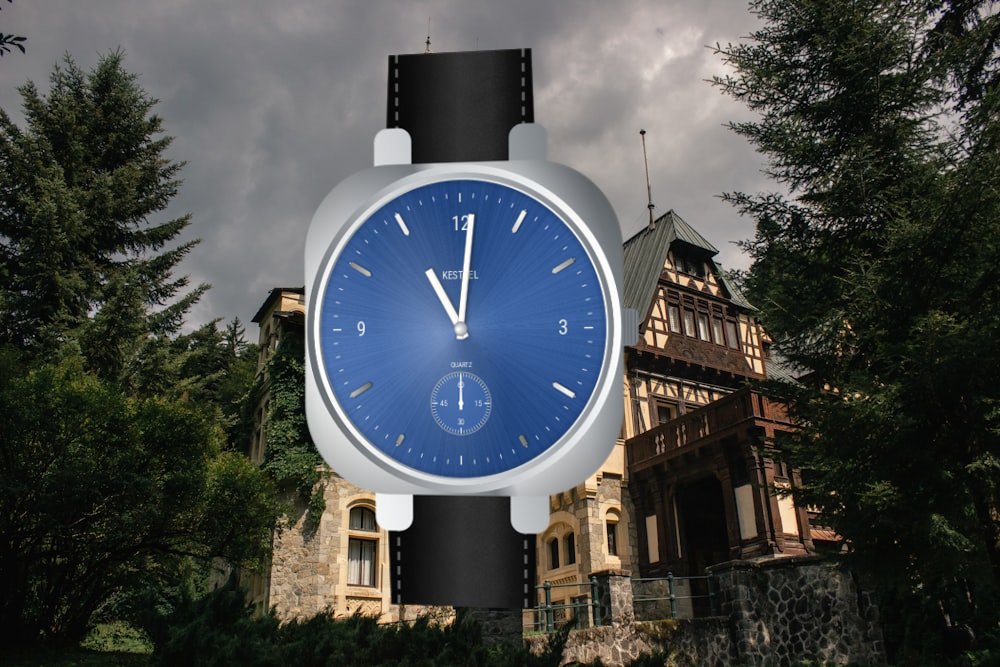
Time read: 11:01
